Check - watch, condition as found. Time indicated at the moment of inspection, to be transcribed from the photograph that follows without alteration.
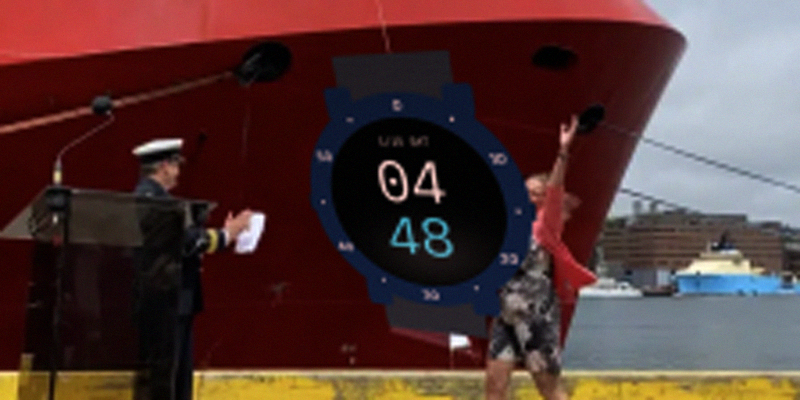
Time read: 4:48
